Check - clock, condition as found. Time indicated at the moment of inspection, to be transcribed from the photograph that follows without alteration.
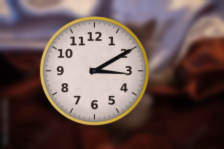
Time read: 3:10
